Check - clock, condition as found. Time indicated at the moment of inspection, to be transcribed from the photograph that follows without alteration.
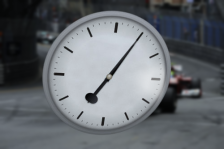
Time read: 7:05
